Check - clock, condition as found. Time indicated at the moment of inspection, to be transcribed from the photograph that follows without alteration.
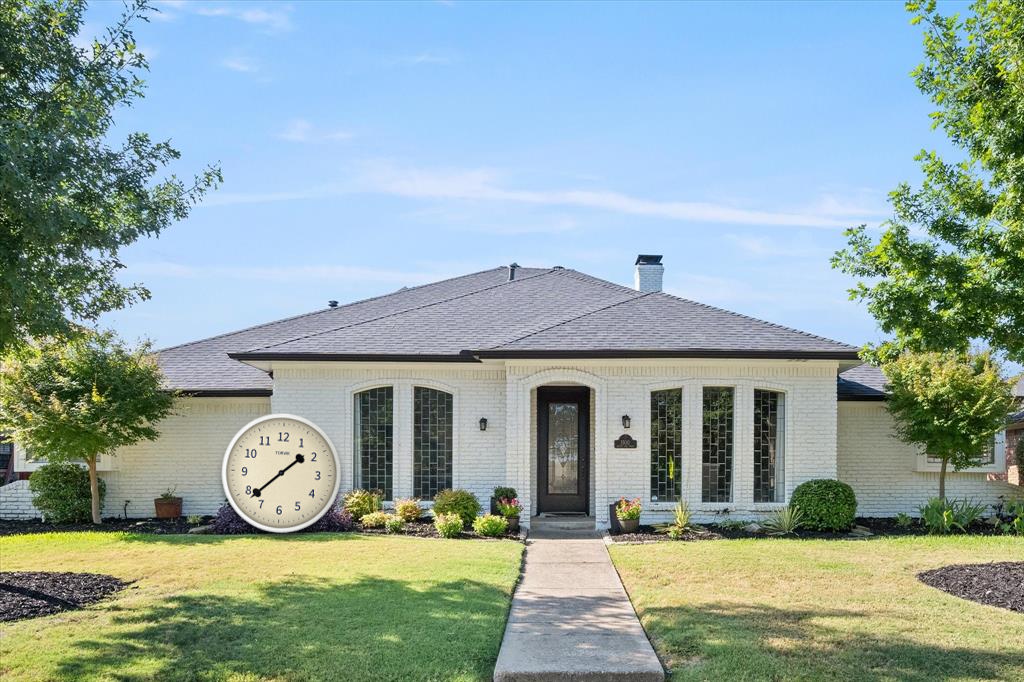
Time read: 1:38
